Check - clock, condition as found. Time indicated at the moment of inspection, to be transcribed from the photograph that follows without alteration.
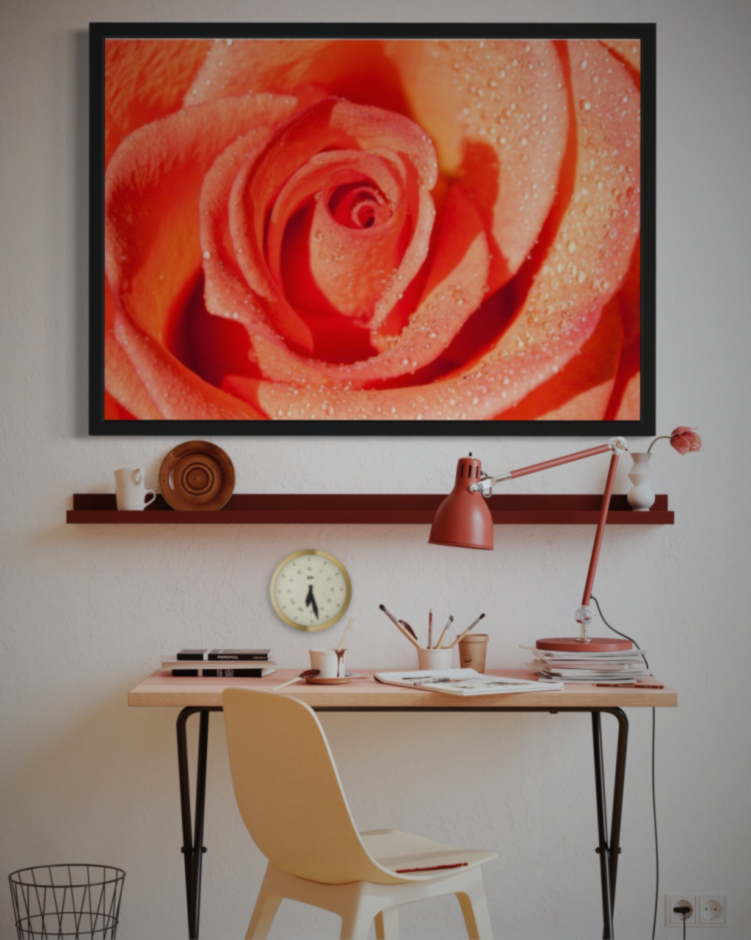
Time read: 6:28
